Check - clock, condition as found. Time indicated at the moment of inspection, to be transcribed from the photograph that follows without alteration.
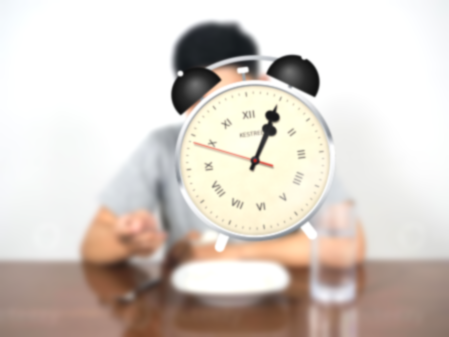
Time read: 1:04:49
